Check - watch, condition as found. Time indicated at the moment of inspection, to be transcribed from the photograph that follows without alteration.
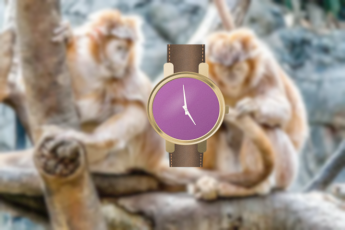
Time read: 4:59
